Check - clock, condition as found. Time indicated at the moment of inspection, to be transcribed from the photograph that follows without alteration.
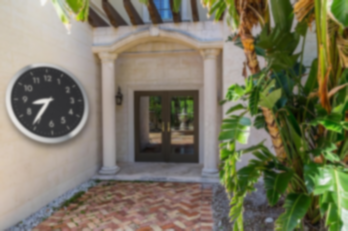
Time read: 8:36
